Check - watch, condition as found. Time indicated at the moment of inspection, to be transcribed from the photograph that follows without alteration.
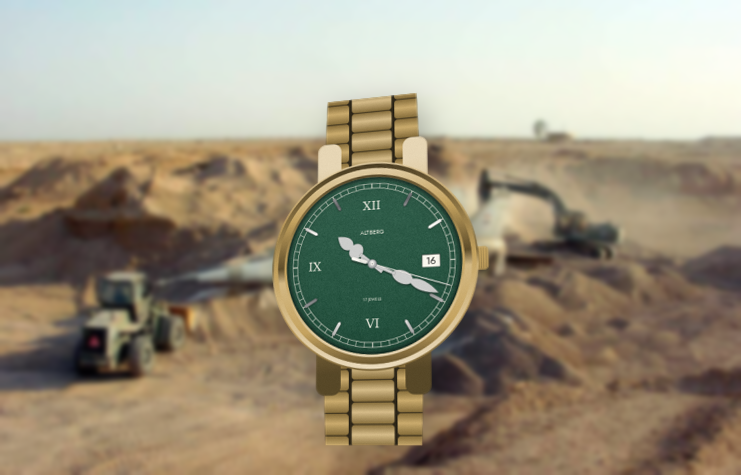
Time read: 10:19:18
